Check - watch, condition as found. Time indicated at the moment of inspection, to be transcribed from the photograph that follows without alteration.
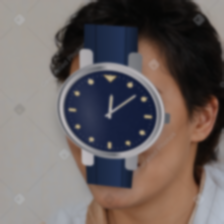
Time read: 12:08
